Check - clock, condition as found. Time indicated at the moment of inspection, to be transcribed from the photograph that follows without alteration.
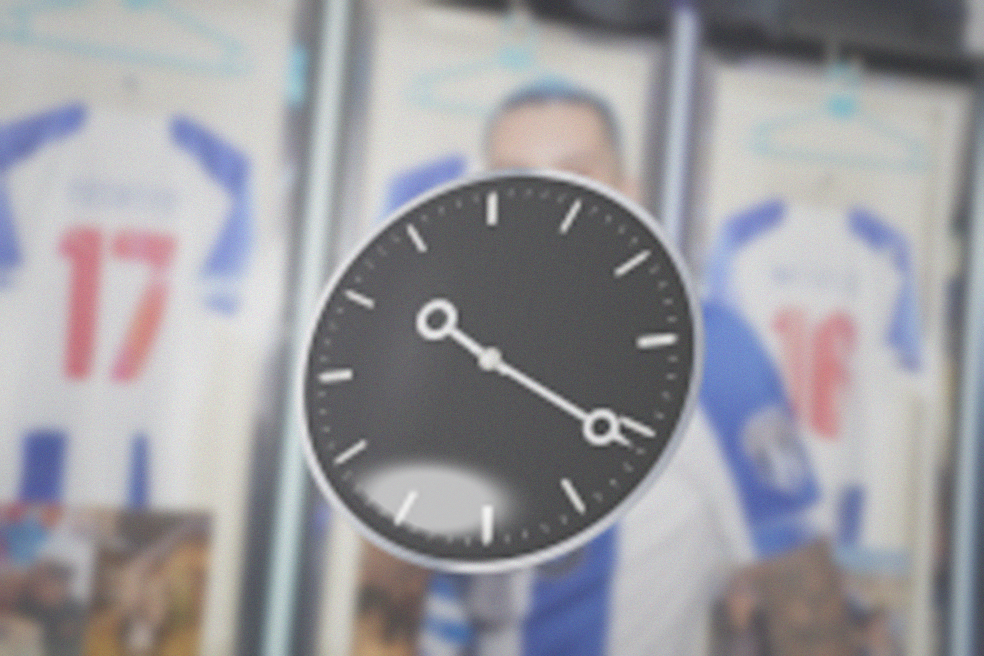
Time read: 10:21
